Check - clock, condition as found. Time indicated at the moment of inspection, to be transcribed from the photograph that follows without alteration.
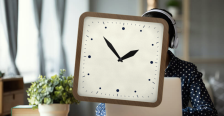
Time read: 1:53
